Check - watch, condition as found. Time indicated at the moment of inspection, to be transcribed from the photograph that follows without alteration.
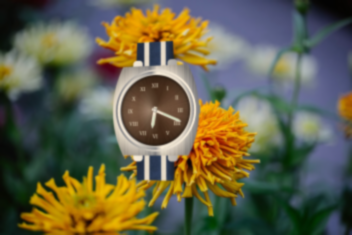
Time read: 6:19
